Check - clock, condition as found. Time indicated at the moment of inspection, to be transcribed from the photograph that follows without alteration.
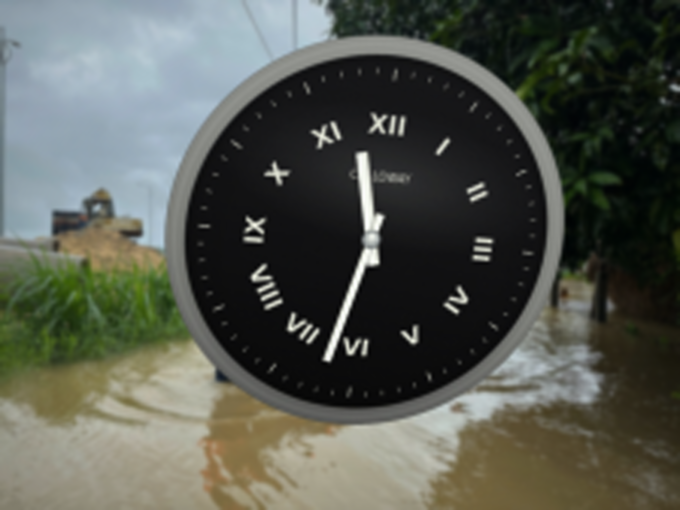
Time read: 11:32
